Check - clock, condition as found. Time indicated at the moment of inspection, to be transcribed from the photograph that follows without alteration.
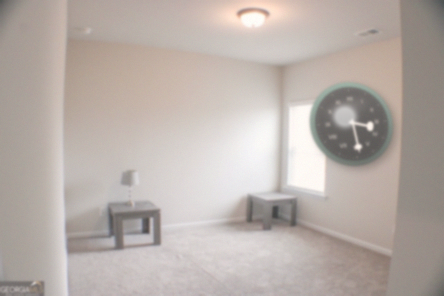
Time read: 3:29
